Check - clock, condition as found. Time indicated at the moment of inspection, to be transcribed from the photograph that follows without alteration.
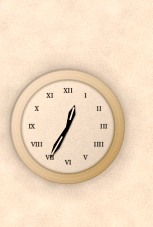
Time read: 12:35
